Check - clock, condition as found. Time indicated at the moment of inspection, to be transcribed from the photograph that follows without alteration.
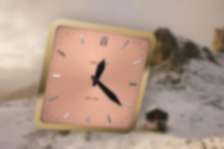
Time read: 12:21
